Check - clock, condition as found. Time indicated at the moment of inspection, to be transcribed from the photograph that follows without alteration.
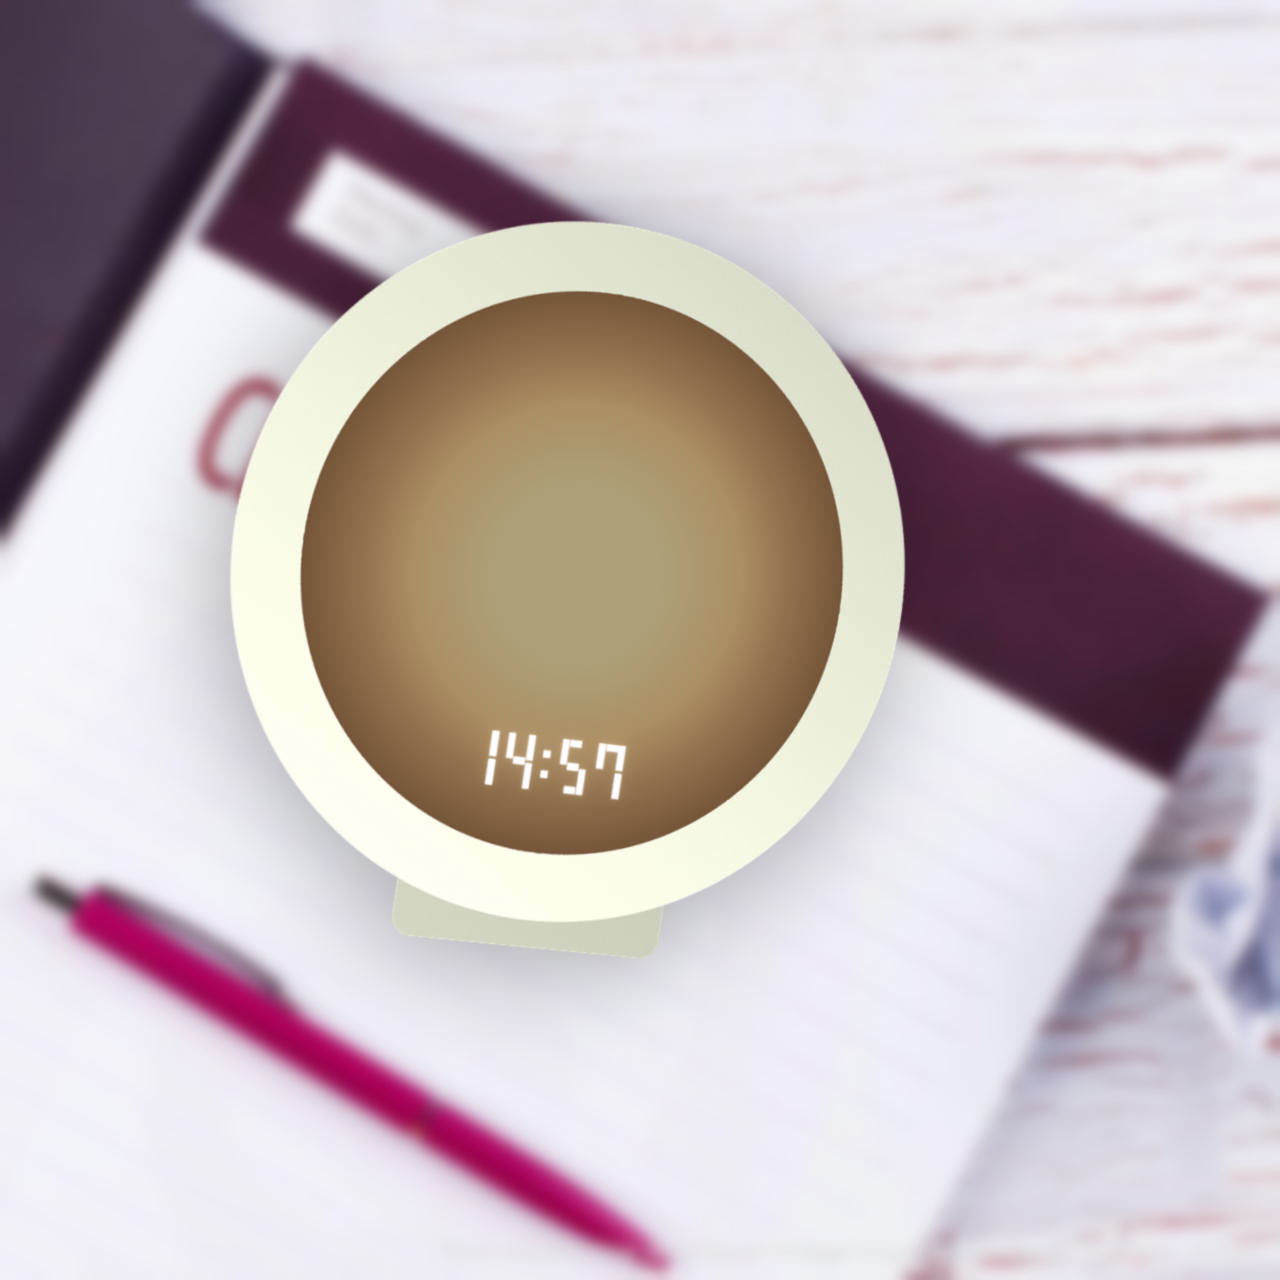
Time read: 14:57
